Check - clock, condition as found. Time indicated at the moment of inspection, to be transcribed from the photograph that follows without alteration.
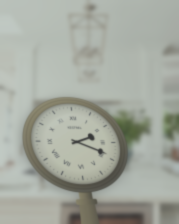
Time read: 2:19
